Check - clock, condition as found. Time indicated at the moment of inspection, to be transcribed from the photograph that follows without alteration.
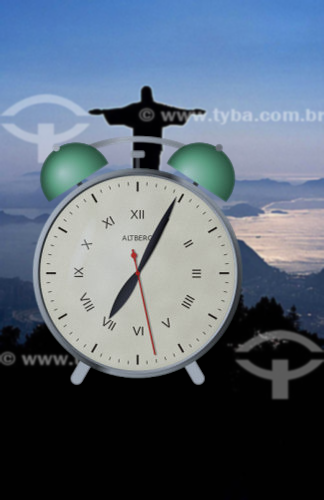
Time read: 7:04:28
